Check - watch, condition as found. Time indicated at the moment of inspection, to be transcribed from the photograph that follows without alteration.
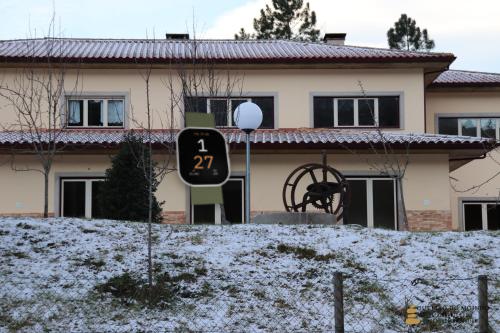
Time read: 1:27
